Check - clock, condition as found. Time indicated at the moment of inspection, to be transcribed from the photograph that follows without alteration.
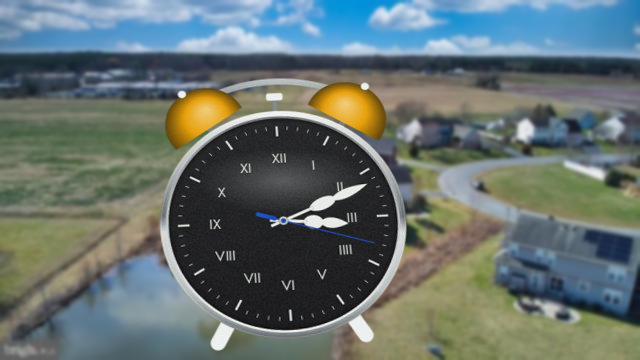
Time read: 3:11:18
